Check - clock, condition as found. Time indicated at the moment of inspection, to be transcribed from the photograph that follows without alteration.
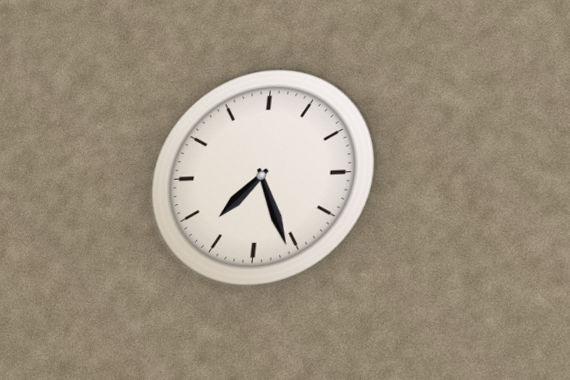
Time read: 7:26
